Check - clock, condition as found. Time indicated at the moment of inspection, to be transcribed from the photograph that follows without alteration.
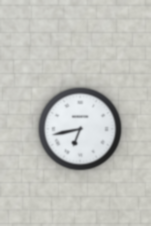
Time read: 6:43
